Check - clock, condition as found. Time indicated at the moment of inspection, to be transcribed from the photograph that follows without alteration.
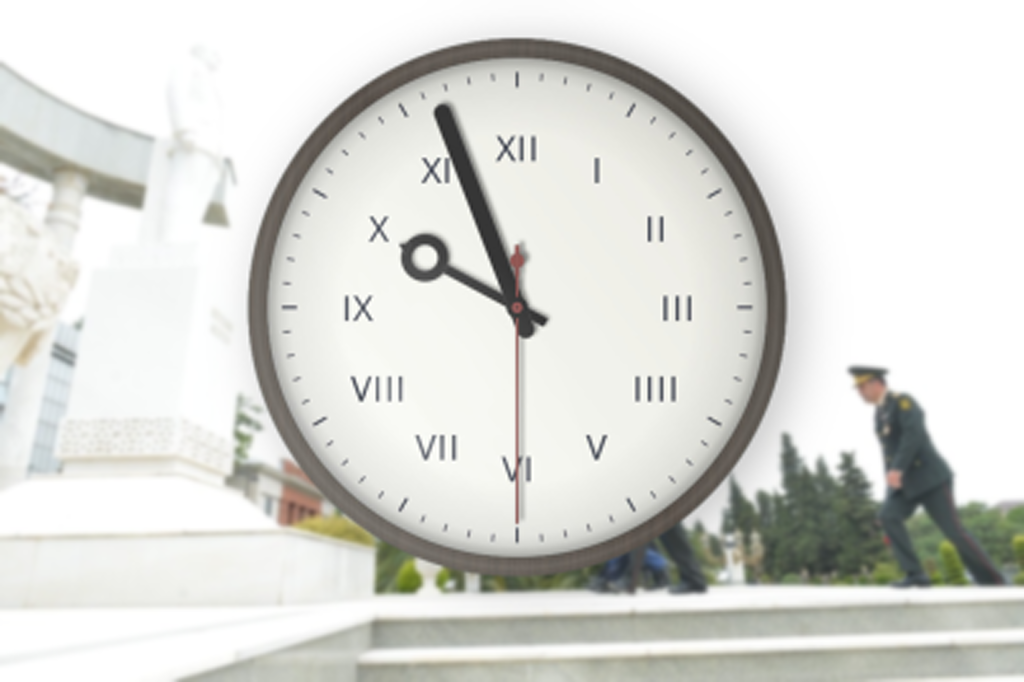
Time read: 9:56:30
